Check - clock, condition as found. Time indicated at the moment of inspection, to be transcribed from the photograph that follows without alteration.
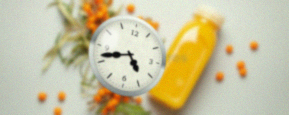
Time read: 4:42
